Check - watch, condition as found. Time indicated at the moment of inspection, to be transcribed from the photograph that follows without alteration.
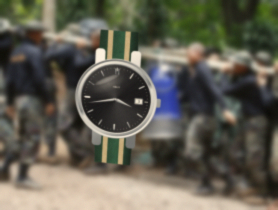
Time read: 3:43
